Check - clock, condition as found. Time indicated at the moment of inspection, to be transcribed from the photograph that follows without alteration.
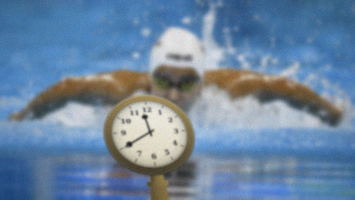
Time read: 11:40
